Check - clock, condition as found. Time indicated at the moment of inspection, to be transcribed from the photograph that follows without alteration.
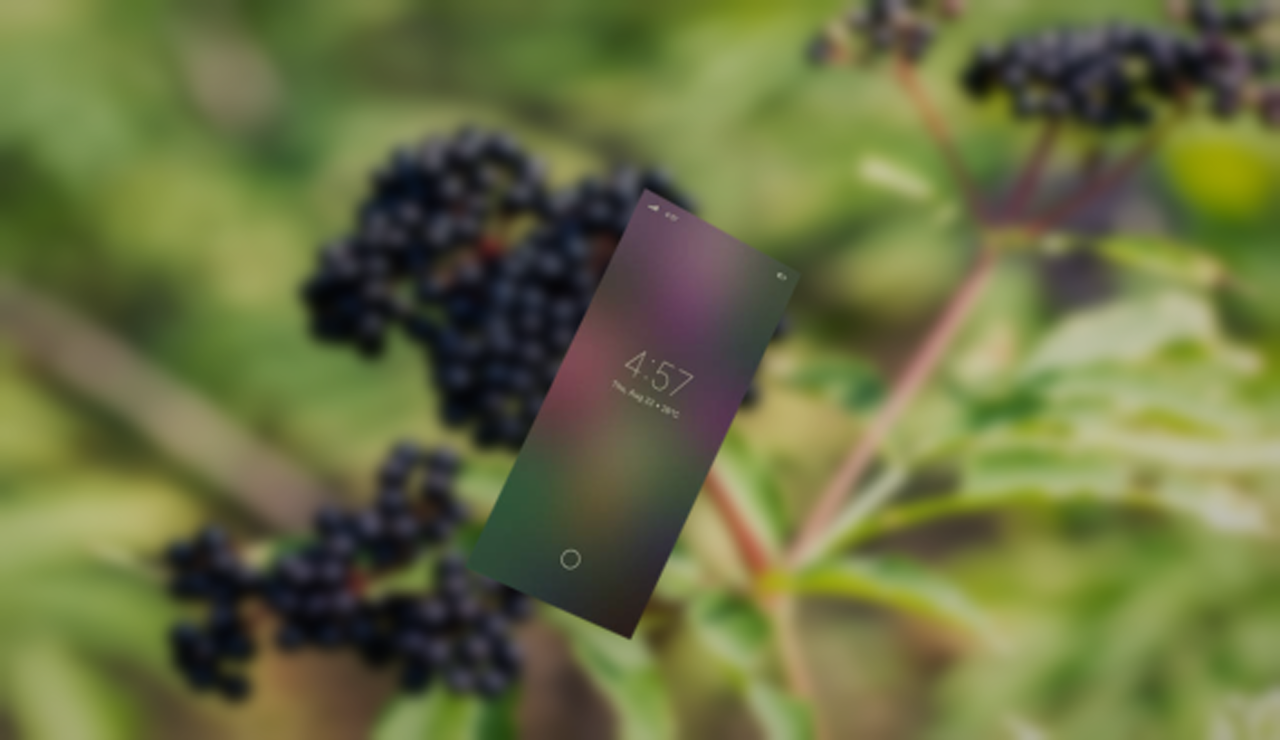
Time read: 4:57
